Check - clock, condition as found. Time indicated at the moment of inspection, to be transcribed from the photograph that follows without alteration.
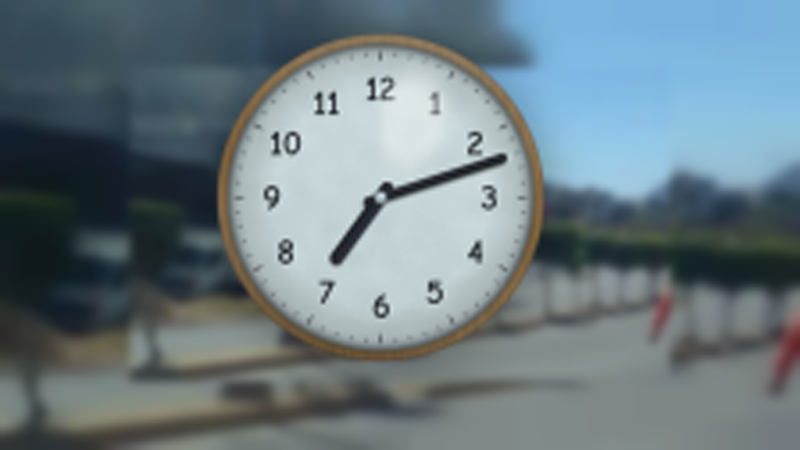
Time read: 7:12
